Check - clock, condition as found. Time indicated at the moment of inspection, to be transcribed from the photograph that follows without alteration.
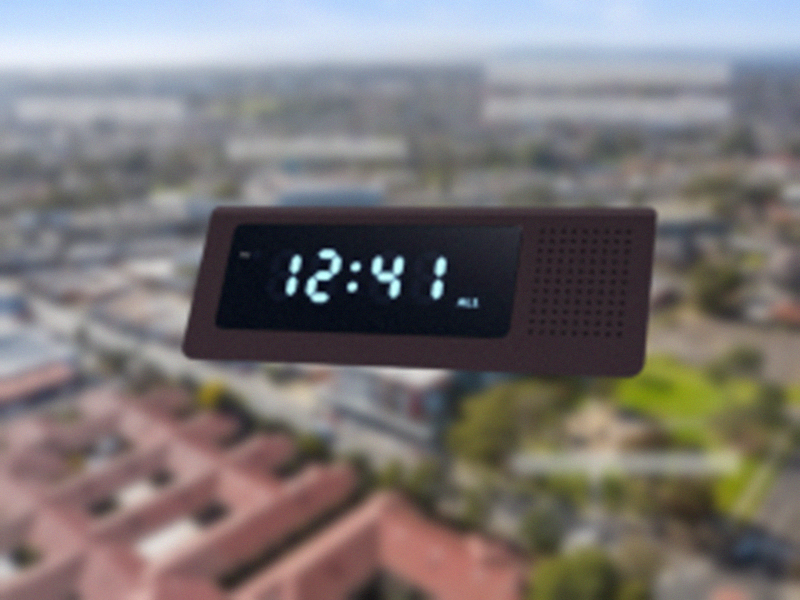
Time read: 12:41
